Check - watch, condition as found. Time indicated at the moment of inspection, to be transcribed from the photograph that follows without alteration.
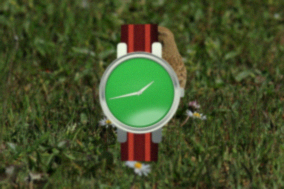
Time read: 1:43
